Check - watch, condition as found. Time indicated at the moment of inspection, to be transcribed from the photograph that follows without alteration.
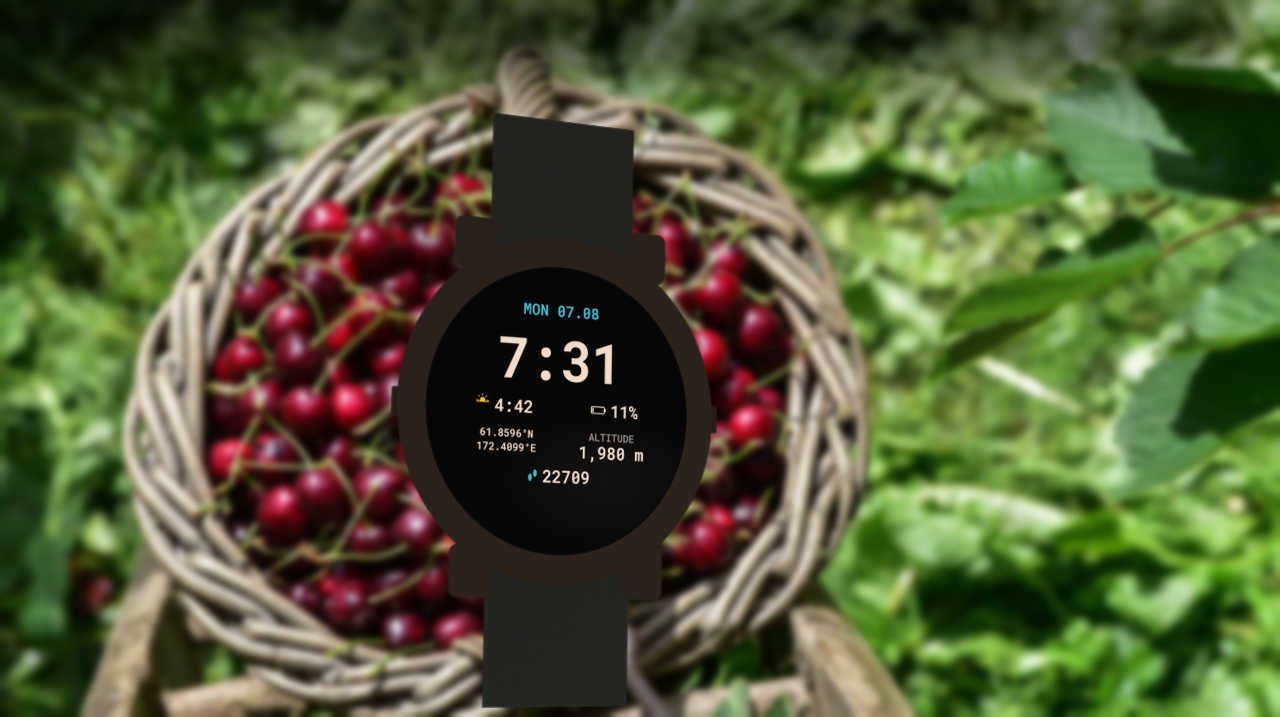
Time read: 7:31
